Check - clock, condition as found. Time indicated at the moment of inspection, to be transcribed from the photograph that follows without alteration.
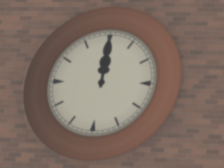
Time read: 12:00
